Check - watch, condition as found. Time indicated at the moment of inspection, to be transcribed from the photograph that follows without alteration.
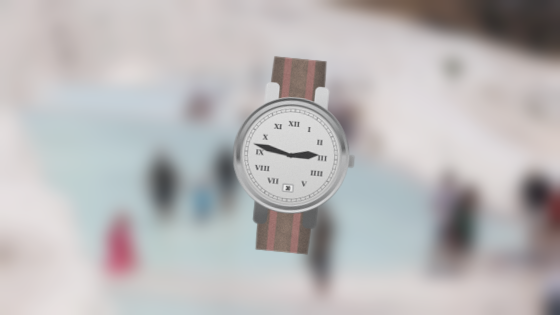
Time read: 2:47
